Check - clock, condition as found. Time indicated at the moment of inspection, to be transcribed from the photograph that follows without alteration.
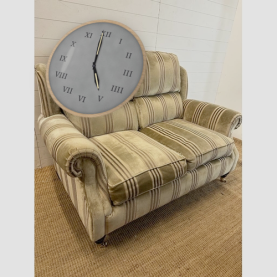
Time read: 4:59
